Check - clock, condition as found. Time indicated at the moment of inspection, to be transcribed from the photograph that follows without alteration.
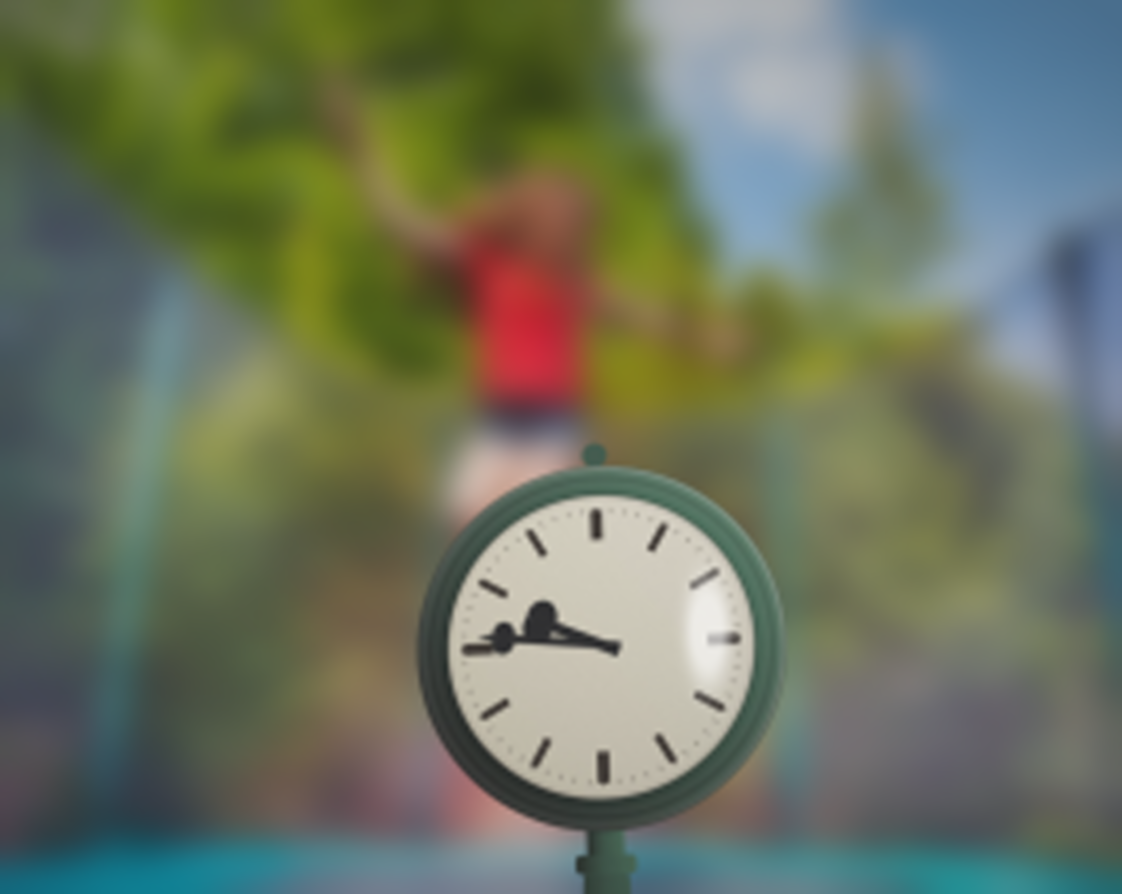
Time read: 9:46
